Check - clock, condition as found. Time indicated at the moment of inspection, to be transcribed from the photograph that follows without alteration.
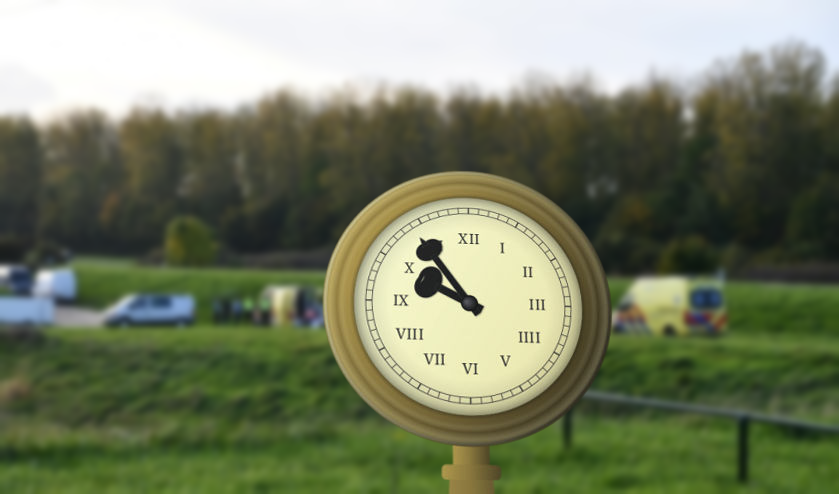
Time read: 9:54
